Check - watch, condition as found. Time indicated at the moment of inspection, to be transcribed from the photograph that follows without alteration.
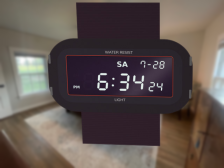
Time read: 6:34:24
